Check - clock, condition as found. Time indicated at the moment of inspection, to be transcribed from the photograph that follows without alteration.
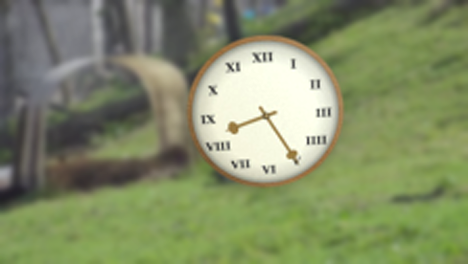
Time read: 8:25
